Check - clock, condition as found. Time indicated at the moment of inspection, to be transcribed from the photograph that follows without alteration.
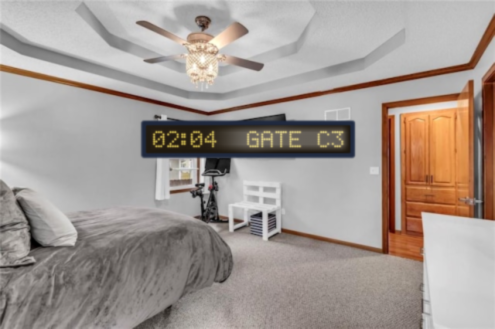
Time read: 2:04
